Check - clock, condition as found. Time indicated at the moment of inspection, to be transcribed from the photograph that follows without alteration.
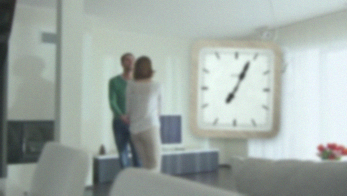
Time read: 7:04
